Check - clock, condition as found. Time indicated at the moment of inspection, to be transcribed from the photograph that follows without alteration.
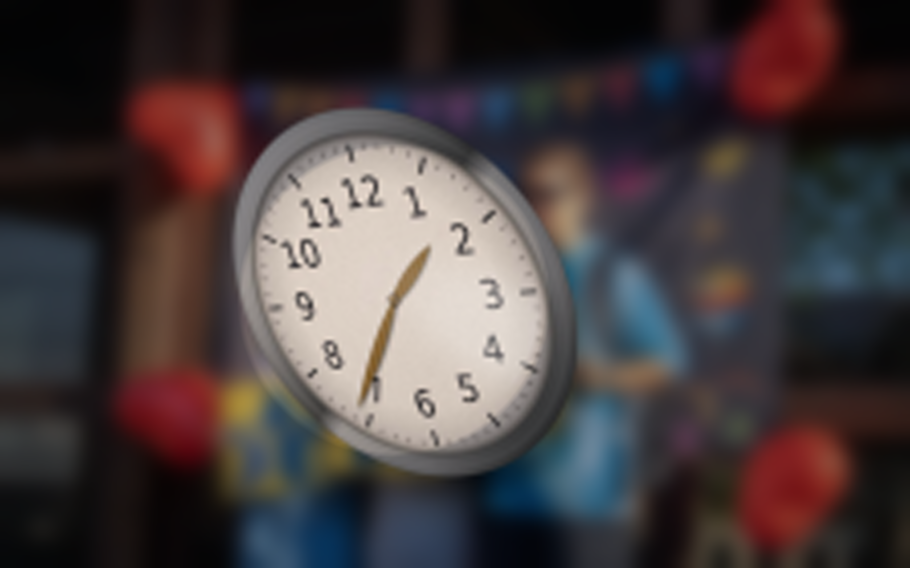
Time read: 1:36
